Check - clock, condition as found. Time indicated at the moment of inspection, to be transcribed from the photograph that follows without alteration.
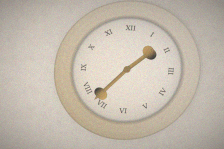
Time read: 1:37
